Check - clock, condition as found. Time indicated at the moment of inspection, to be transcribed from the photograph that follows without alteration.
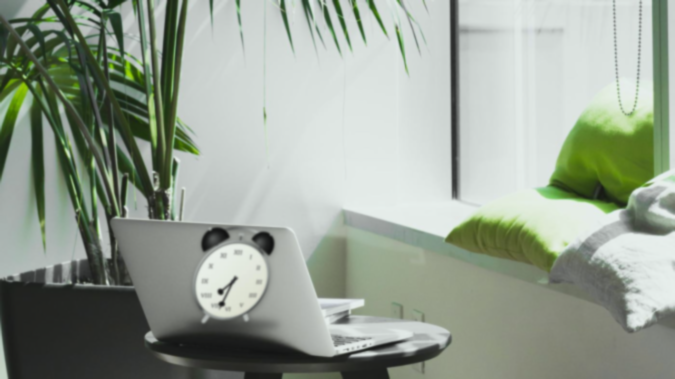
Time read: 7:33
